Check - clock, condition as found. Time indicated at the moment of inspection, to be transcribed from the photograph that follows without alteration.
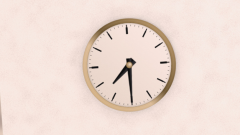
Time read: 7:30
